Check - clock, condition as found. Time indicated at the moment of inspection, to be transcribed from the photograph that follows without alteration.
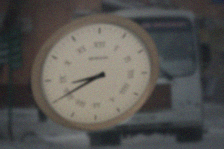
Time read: 8:40
